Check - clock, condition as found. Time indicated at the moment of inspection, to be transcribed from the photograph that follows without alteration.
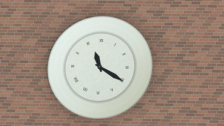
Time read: 11:20
